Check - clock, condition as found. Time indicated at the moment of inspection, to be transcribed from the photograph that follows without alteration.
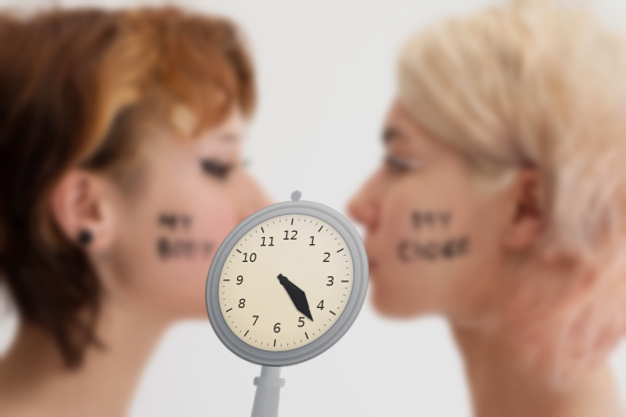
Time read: 4:23
